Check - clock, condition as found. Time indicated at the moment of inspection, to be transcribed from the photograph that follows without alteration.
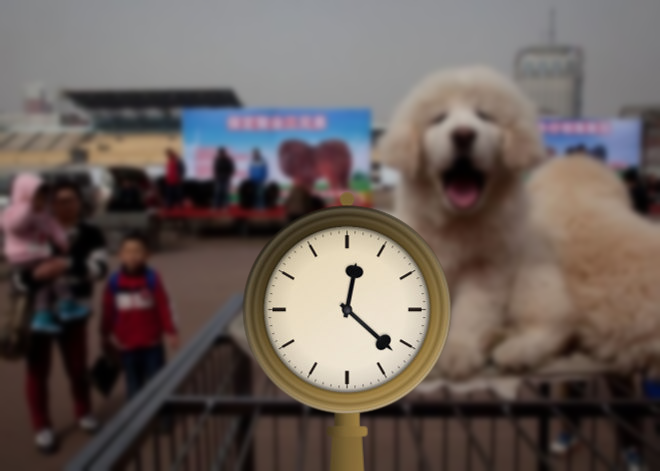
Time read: 12:22
